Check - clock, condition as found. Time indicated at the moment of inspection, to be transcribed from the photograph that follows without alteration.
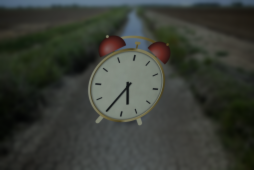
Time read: 5:35
